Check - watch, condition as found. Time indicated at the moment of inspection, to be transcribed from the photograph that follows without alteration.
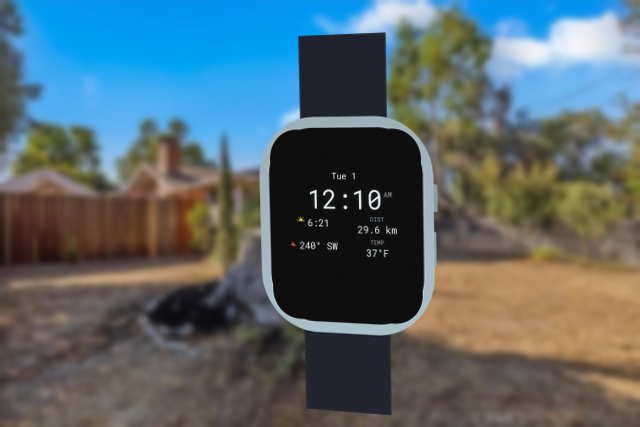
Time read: 12:10
